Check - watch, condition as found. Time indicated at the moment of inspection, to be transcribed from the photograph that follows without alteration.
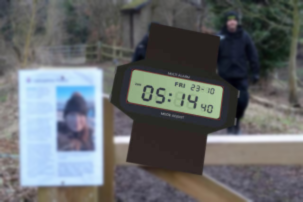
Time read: 5:14
